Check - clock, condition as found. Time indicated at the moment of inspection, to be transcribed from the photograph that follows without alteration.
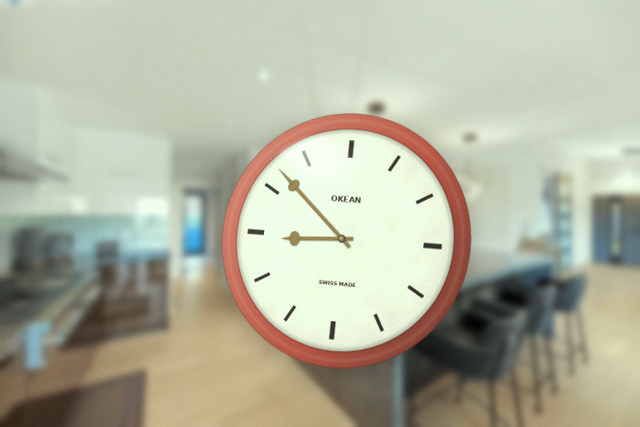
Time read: 8:52
